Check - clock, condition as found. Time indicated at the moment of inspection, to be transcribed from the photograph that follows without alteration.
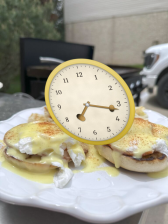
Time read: 7:17
